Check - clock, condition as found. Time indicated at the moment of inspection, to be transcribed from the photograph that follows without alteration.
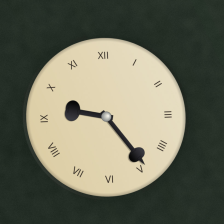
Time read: 9:24
